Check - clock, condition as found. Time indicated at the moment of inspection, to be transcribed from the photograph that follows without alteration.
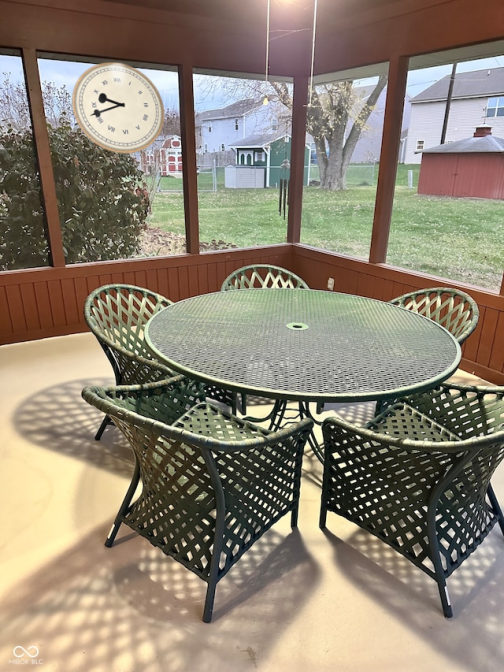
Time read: 9:42
